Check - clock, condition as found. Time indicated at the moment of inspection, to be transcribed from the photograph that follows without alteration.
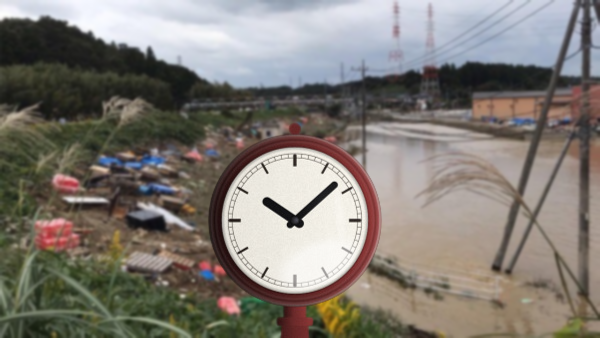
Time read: 10:08
